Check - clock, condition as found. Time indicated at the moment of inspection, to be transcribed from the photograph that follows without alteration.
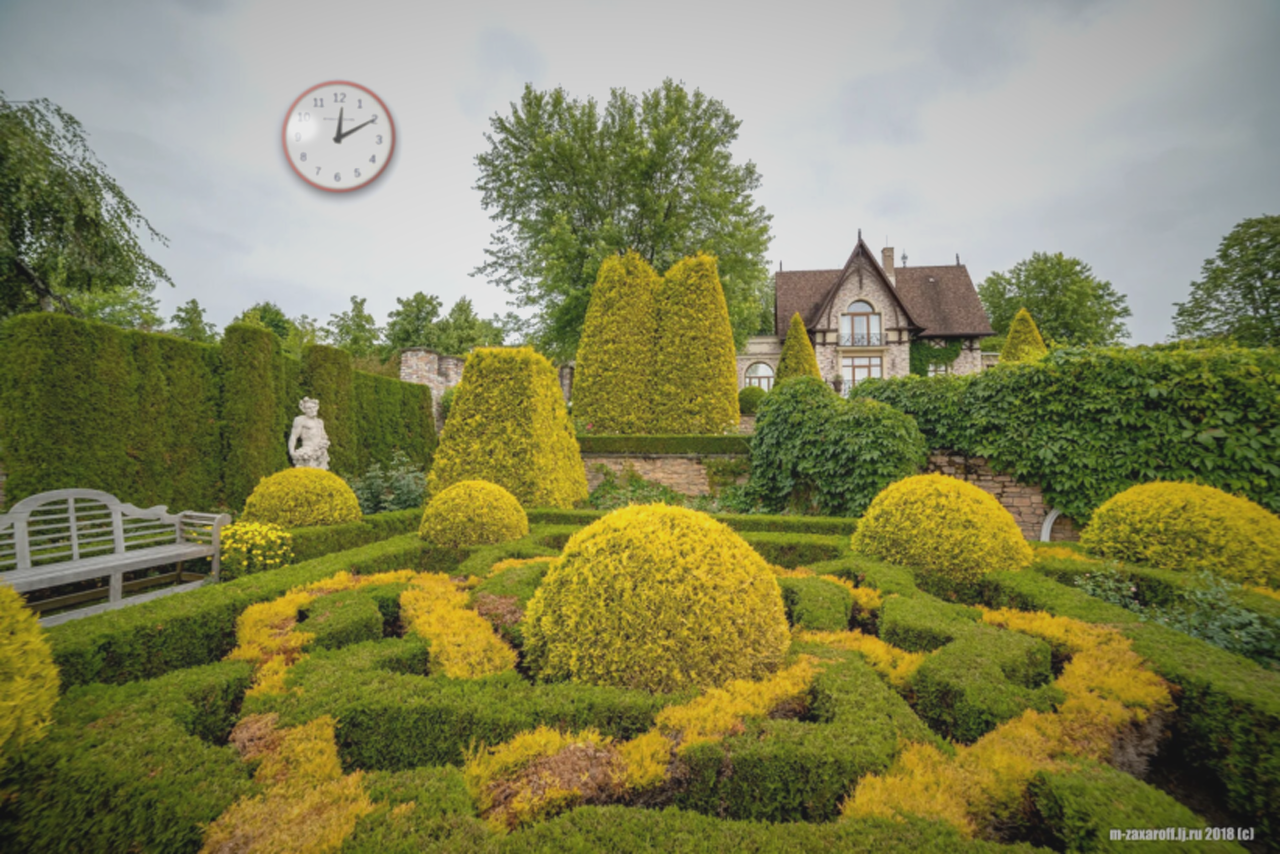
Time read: 12:10
